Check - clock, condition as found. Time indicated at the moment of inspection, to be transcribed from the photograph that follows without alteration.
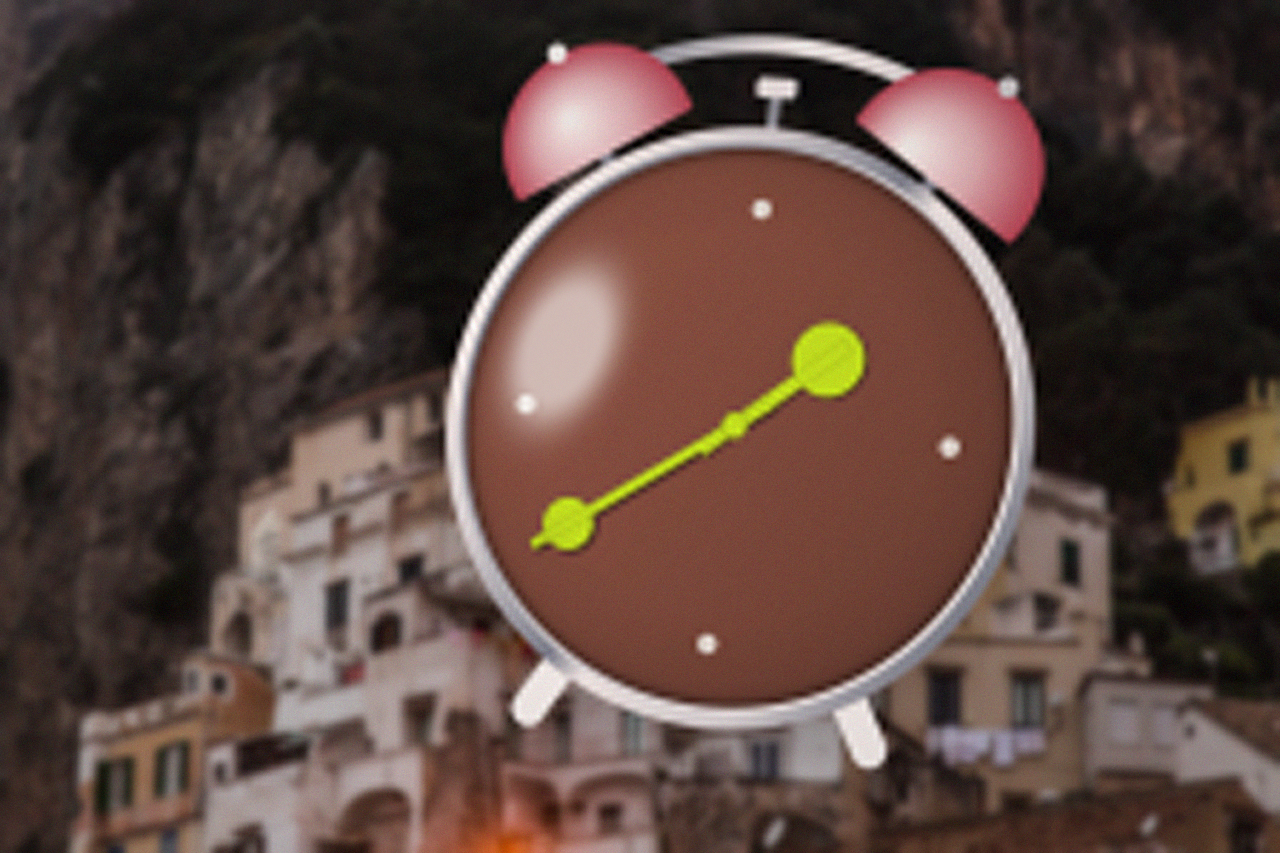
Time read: 1:39
